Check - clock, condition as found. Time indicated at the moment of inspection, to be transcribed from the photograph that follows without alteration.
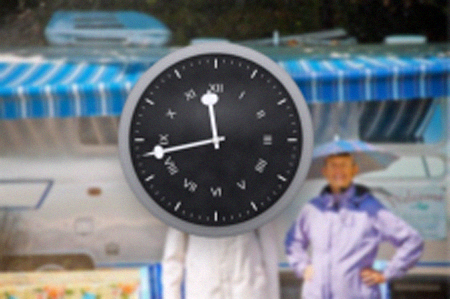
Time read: 11:43
